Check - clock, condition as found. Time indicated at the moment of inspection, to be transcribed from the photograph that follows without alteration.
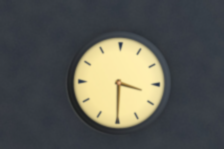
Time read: 3:30
